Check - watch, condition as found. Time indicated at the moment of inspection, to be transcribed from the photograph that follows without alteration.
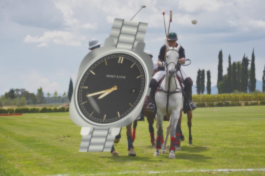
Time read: 7:42
